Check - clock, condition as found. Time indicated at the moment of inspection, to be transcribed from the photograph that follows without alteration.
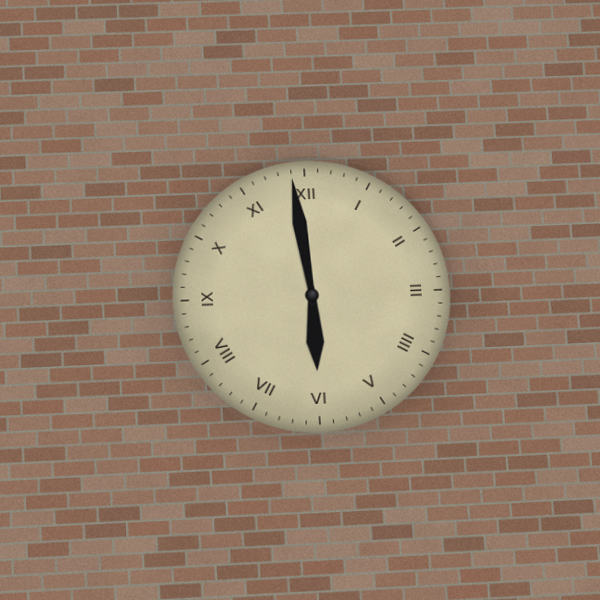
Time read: 5:59
